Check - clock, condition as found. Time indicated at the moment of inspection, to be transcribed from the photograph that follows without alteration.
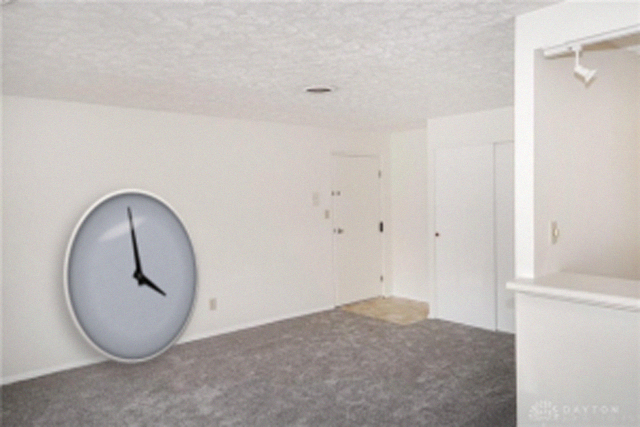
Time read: 3:58
